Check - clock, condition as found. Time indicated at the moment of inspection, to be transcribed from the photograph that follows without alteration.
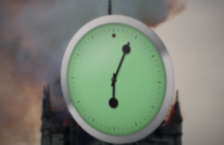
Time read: 6:04
